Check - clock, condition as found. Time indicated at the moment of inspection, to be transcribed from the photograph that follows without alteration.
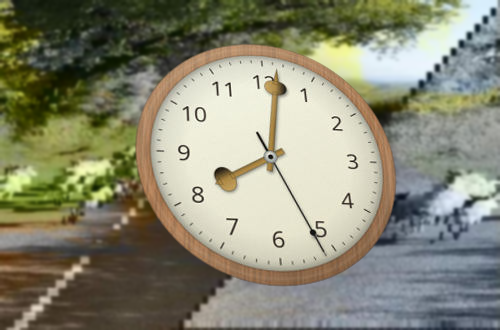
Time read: 8:01:26
